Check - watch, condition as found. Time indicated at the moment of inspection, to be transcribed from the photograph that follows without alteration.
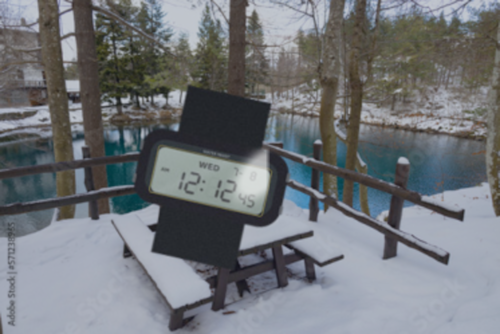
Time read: 12:12:45
